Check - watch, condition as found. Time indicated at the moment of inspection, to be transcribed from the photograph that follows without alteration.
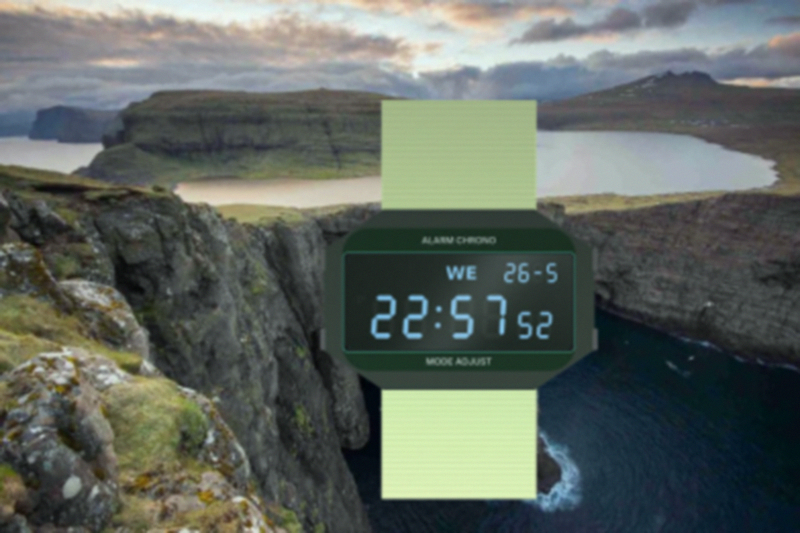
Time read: 22:57:52
